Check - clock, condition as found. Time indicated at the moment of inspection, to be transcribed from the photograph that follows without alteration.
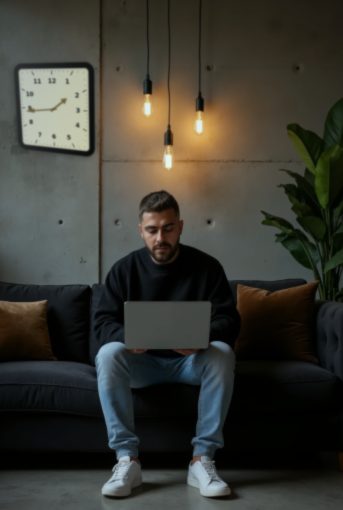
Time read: 1:44
